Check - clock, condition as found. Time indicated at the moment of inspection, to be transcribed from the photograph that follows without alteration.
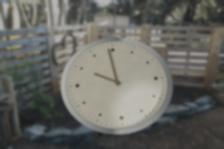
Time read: 9:59
